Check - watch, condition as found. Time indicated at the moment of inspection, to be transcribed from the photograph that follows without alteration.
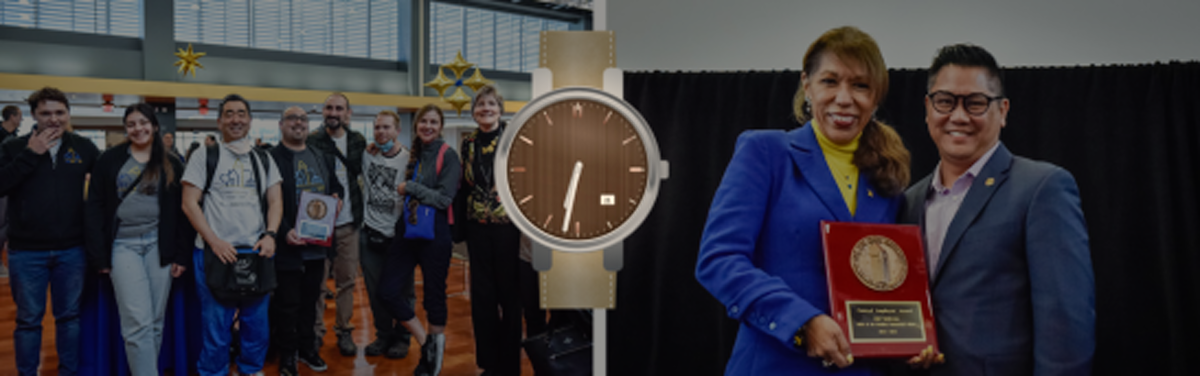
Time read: 6:32
